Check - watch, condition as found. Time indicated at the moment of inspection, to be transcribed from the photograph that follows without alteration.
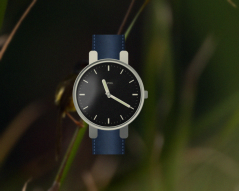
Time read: 11:20
